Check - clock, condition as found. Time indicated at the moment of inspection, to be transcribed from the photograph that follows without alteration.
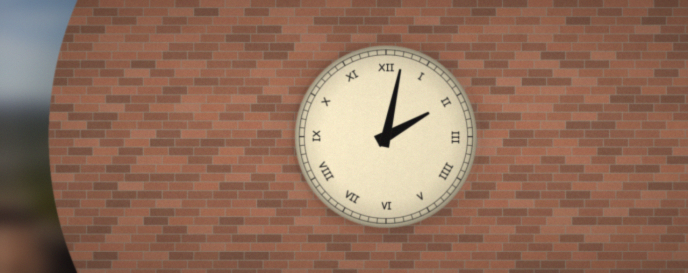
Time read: 2:02
